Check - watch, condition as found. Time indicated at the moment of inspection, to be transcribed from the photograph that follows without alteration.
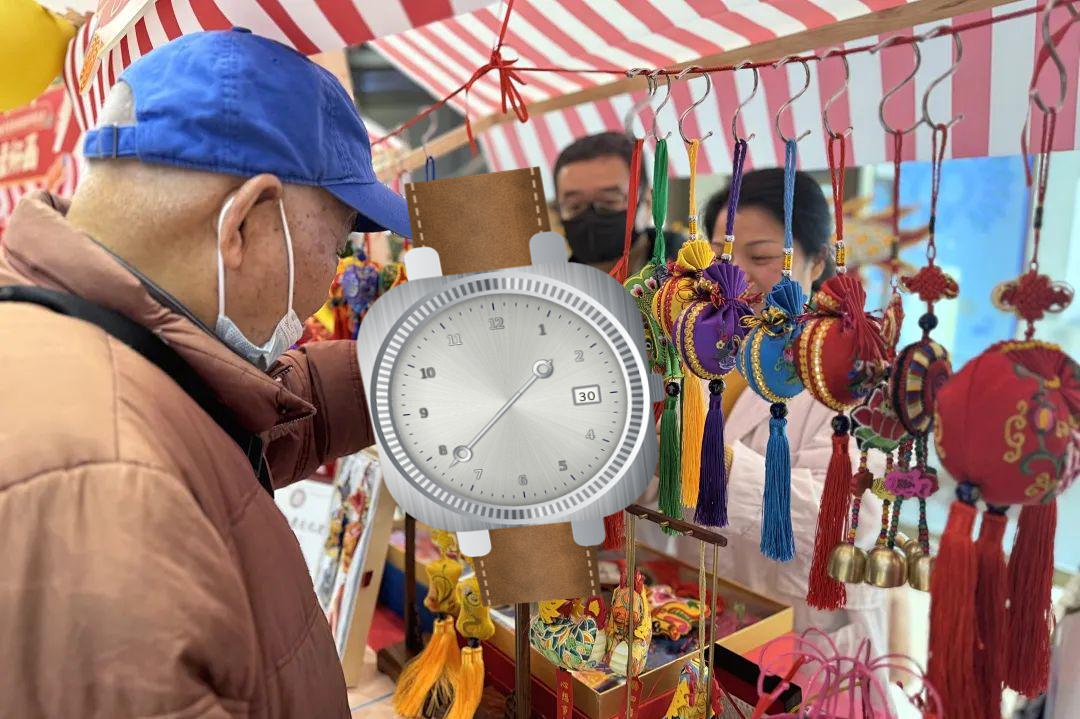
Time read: 1:38
